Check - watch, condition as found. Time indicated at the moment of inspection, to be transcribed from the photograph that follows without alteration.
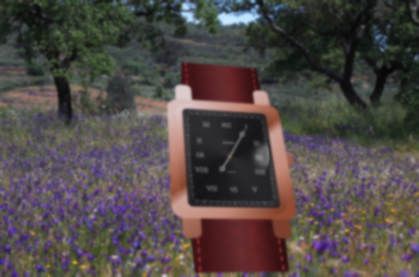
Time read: 7:05
